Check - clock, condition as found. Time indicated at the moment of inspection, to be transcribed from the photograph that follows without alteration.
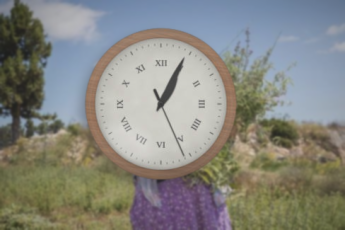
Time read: 1:04:26
